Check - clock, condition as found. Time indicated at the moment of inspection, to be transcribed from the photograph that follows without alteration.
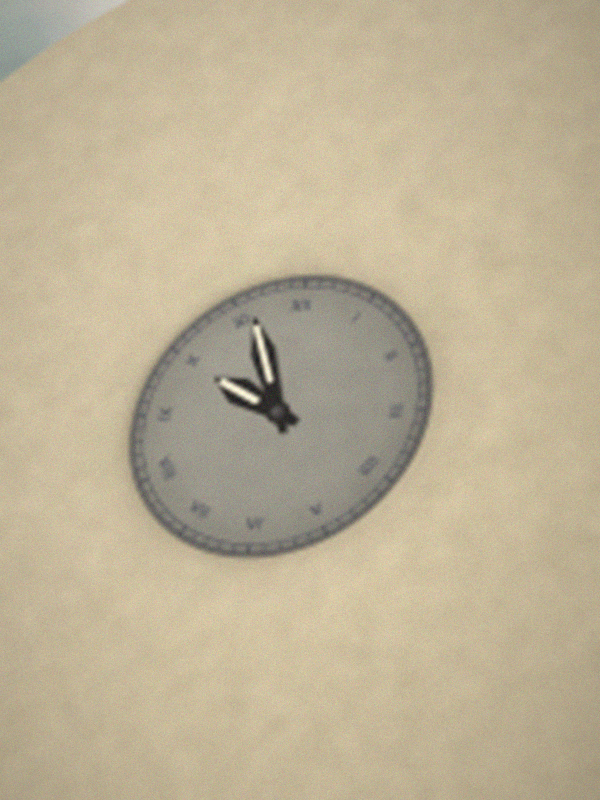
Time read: 9:56
